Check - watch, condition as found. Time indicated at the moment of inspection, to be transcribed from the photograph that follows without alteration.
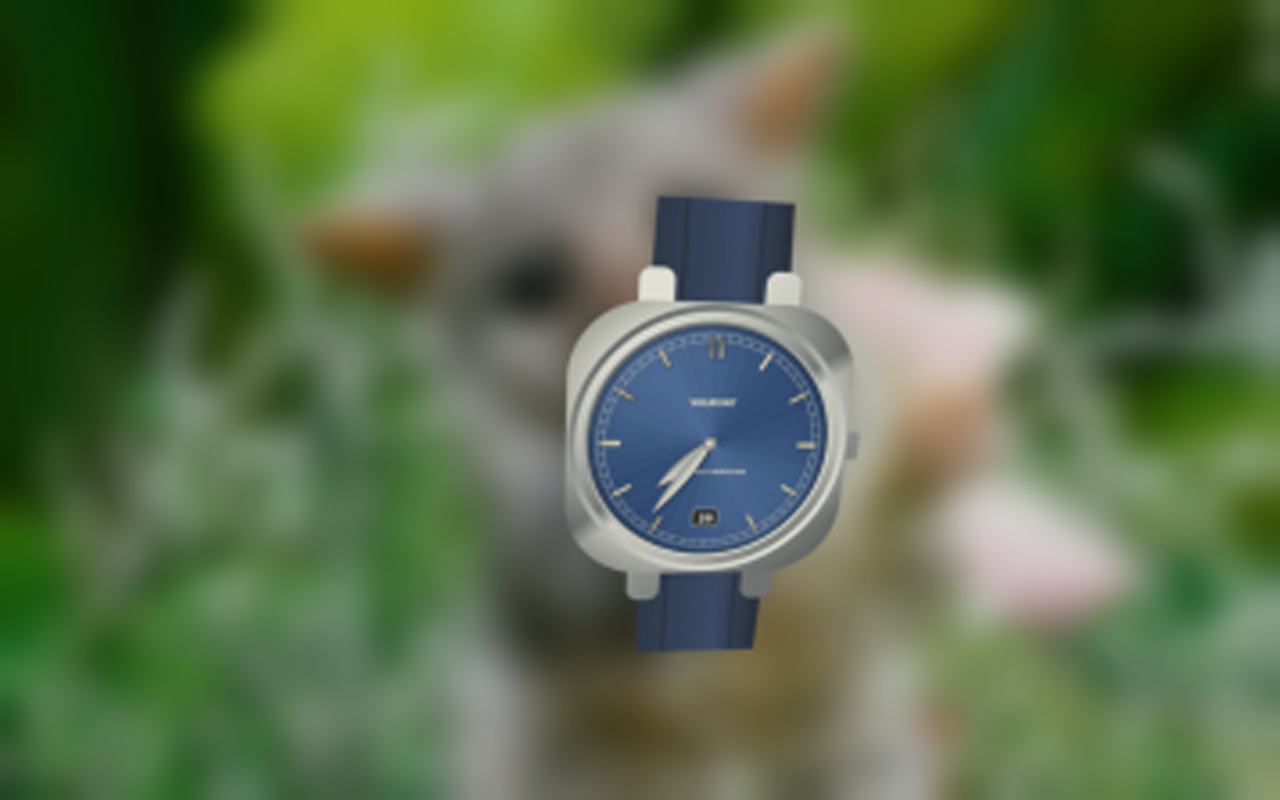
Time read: 7:36
